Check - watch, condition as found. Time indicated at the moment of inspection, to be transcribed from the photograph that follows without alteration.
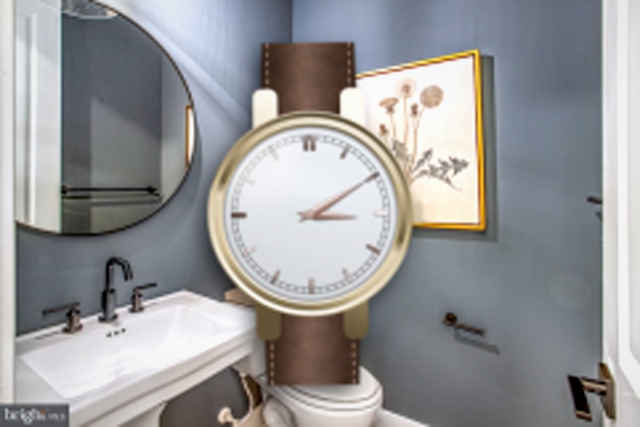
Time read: 3:10
